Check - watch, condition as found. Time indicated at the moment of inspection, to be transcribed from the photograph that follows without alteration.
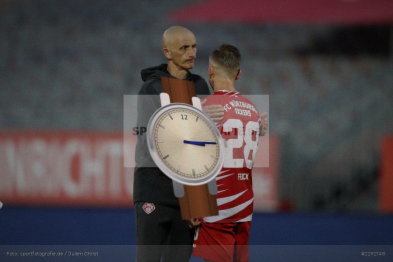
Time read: 3:15
